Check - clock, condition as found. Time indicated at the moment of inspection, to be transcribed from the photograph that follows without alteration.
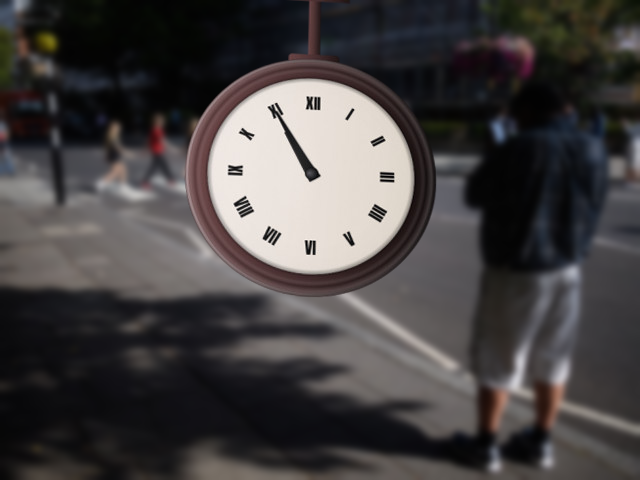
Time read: 10:55
